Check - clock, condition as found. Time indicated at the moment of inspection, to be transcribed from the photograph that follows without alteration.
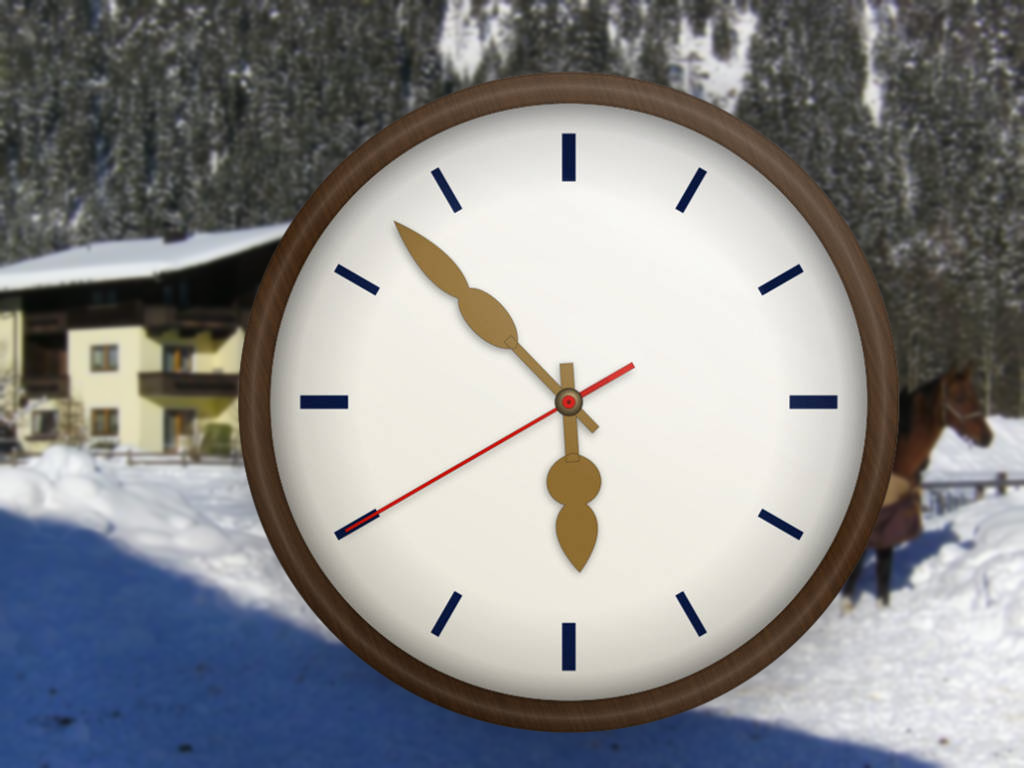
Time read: 5:52:40
